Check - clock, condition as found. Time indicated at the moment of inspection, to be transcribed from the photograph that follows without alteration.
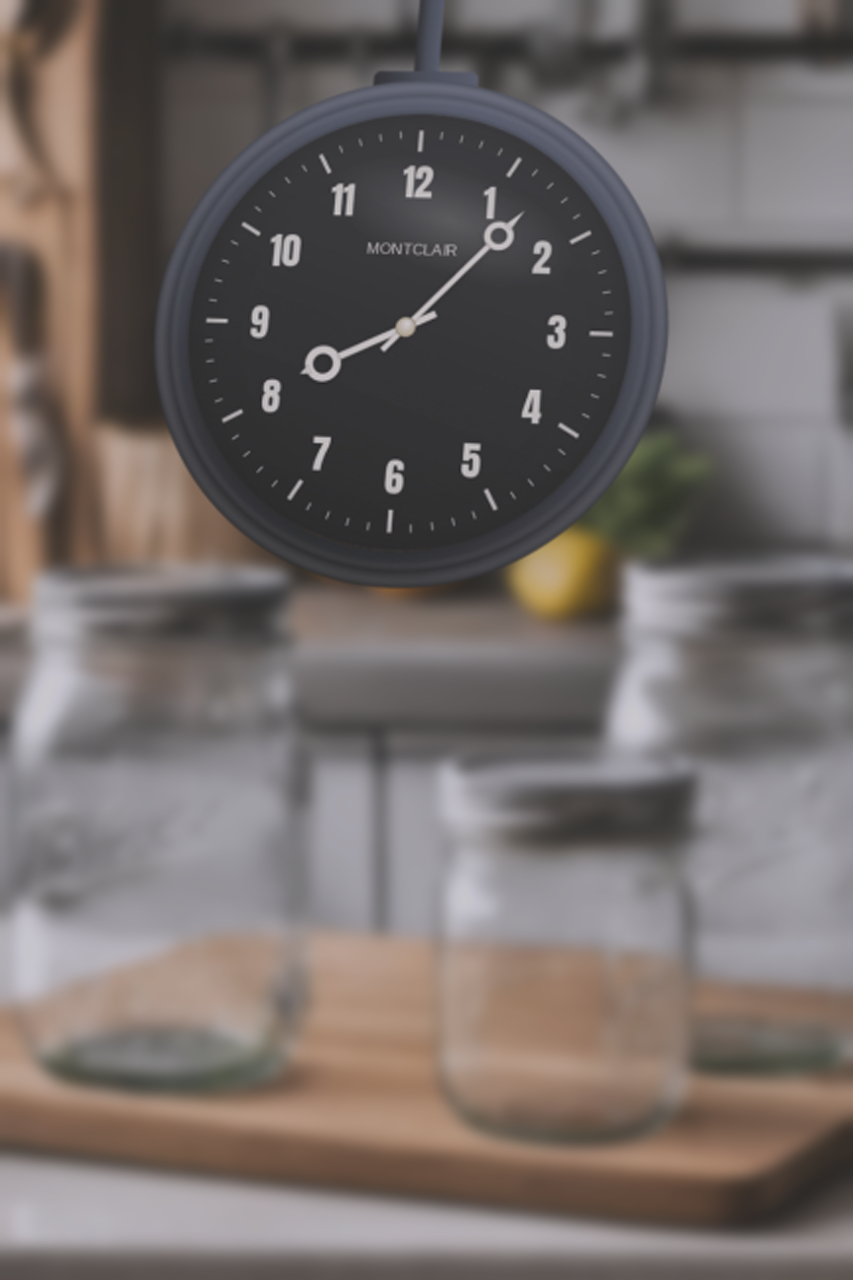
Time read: 8:07
